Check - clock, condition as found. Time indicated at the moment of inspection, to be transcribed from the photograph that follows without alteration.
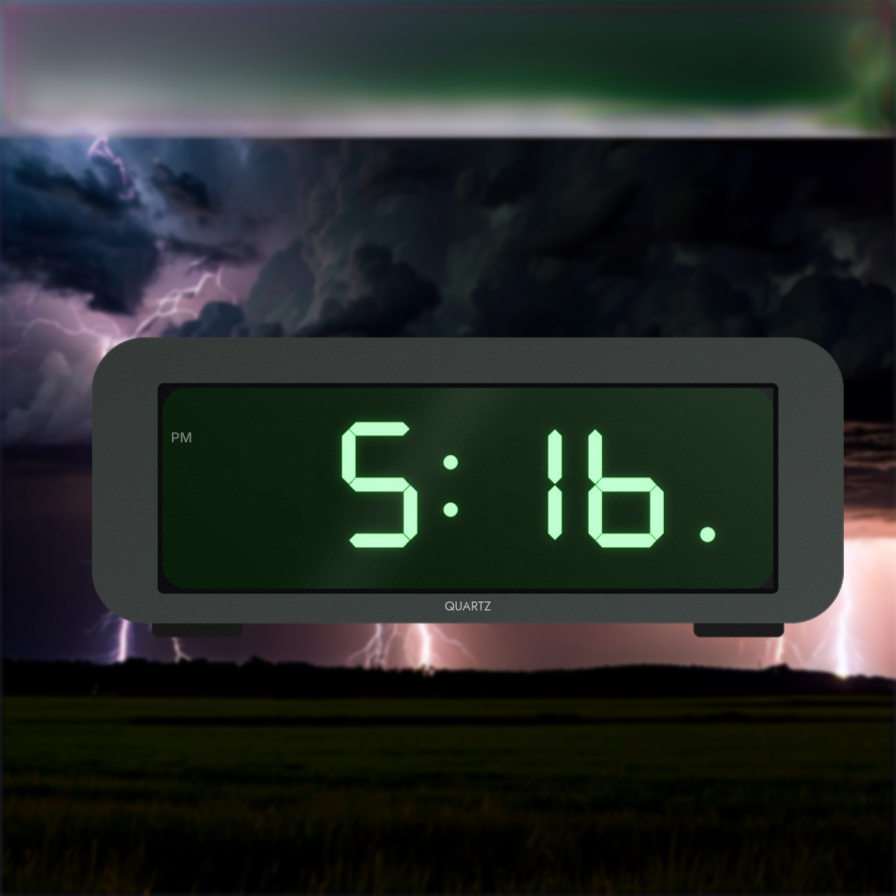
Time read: 5:16
